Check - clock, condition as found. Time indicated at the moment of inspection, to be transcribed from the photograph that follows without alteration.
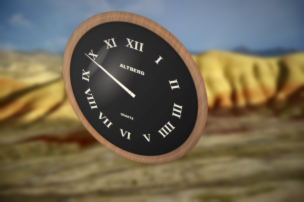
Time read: 9:49
